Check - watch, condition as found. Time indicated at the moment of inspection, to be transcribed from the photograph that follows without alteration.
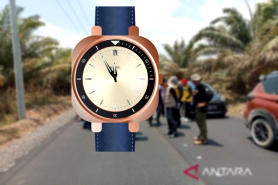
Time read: 11:55
